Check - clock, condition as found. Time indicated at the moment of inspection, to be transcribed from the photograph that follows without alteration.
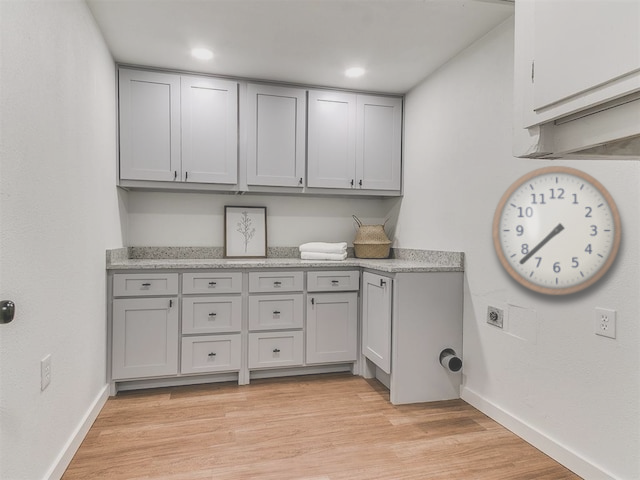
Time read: 7:38
